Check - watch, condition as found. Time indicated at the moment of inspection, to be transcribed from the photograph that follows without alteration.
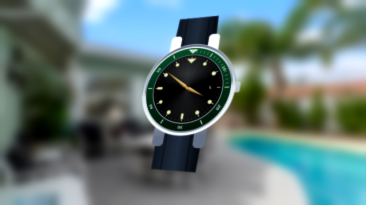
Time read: 3:51
